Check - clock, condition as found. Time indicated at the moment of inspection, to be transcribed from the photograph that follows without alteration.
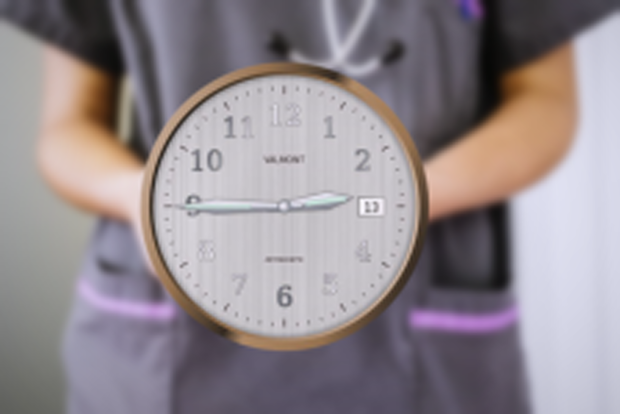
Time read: 2:45
